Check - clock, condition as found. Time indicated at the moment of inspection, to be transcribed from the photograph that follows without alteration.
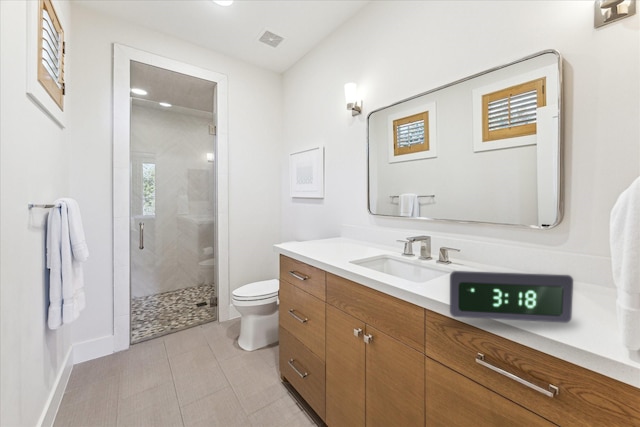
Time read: 3:18
